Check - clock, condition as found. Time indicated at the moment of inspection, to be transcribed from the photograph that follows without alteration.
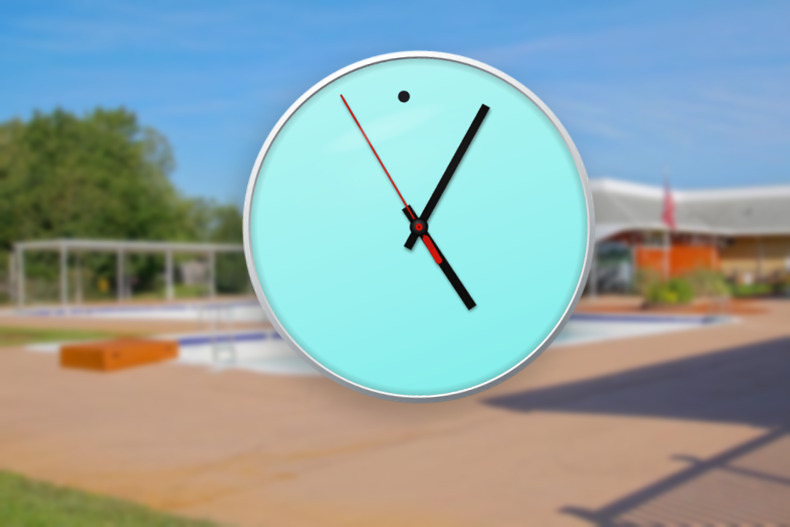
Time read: 5:05:56
